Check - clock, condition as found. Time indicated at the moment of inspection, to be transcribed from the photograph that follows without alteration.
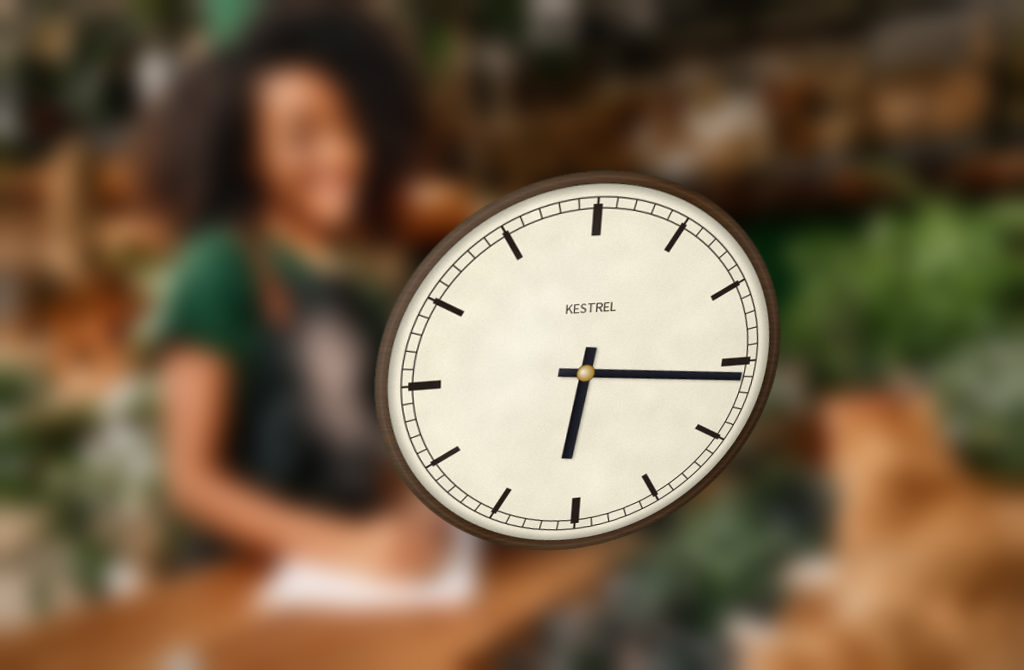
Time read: 6:16
